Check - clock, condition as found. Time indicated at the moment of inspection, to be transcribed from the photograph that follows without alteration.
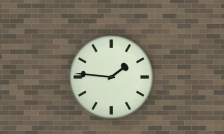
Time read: 1:46
